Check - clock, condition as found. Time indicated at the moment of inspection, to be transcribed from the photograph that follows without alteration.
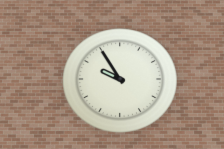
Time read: 9:55
